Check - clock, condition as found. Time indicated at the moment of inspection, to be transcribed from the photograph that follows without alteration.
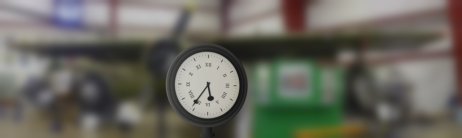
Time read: 5:36
